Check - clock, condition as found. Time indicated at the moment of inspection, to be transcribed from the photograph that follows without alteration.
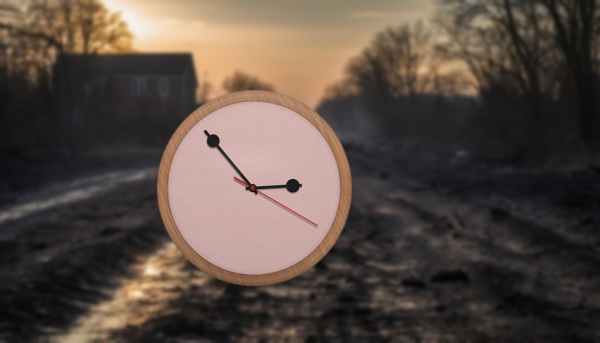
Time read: 2:53:20
